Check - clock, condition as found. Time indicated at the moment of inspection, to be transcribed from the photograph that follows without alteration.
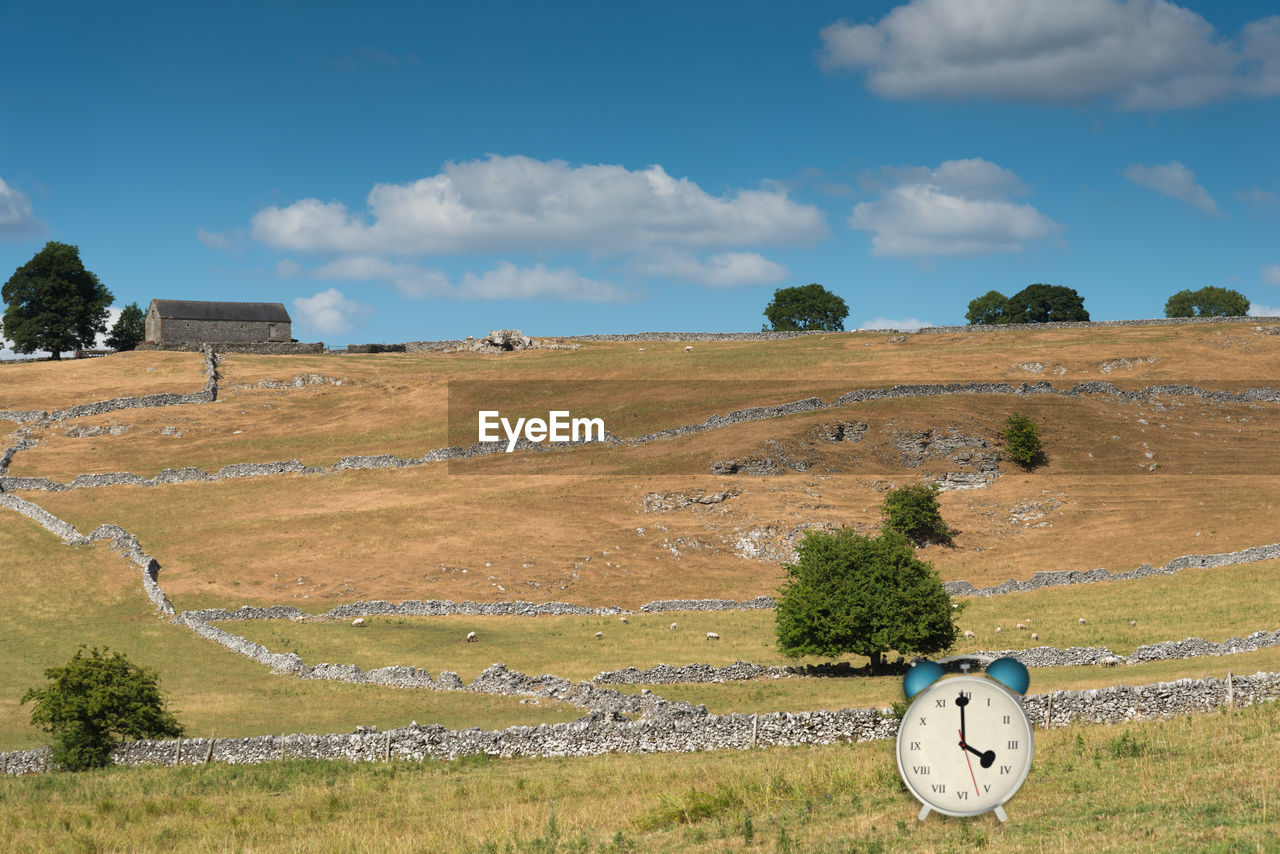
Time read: 3:59:27
